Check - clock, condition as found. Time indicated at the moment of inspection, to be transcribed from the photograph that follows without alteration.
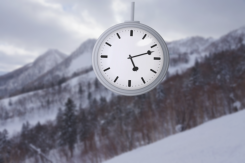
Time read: 5:12
